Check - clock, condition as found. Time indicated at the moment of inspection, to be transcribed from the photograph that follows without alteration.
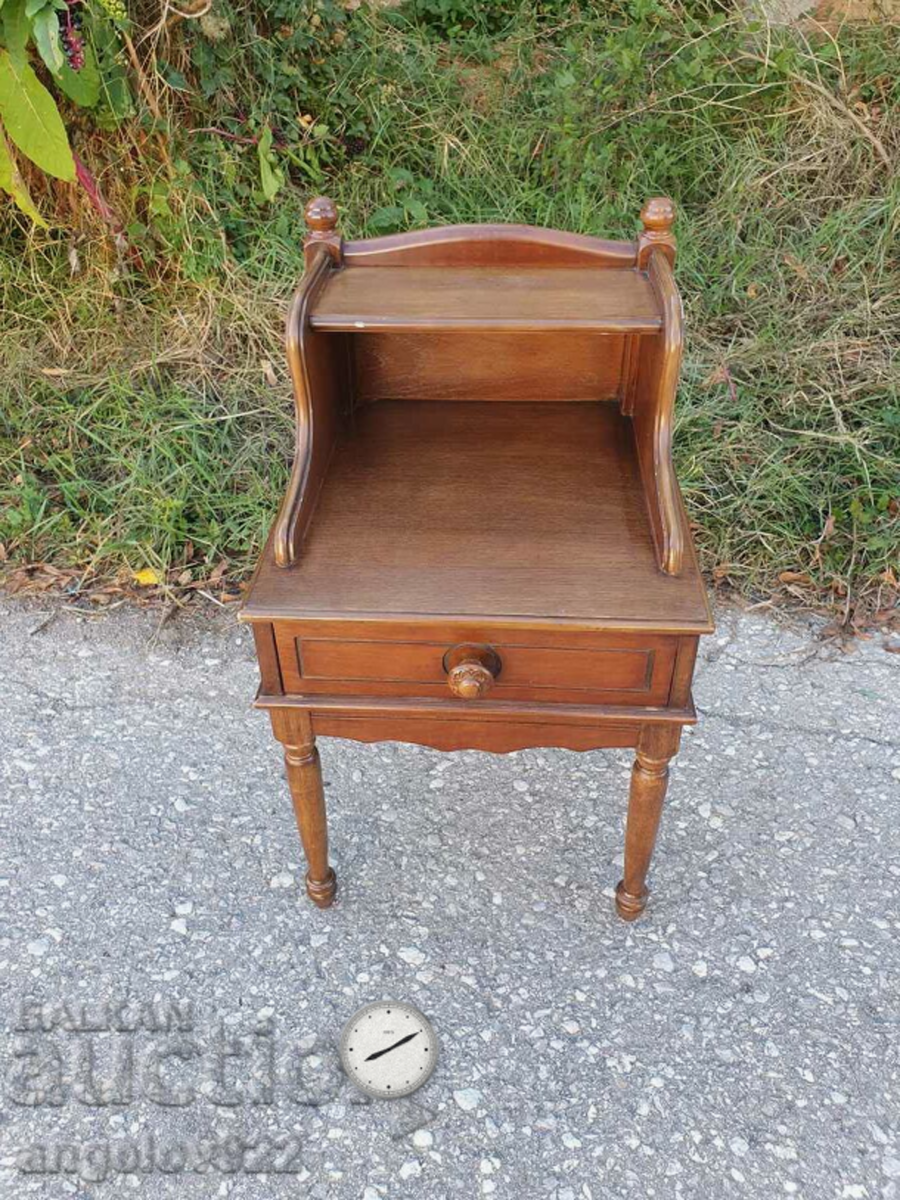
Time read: 8:10
